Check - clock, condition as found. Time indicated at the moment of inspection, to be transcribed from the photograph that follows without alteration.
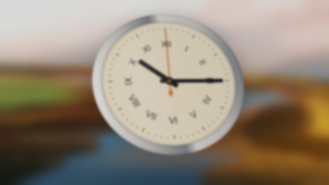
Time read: 10:15:00
